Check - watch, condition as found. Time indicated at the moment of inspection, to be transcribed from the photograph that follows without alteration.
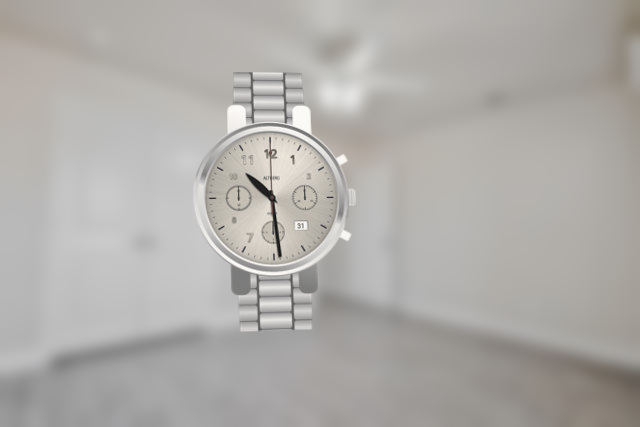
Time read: 10:29
